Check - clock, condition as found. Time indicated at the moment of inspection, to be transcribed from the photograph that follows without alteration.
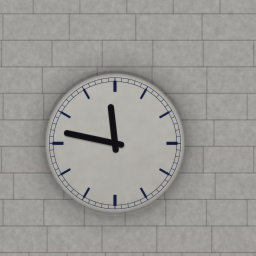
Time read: 11:47
